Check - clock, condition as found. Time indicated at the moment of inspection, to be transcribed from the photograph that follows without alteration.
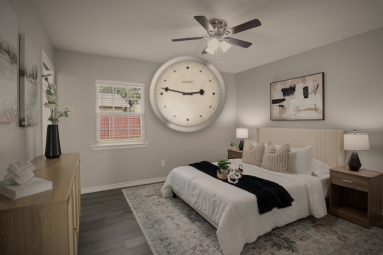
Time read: 2:47
